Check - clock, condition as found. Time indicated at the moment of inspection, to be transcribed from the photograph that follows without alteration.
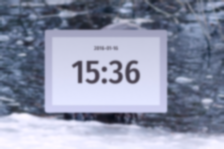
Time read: 15:36
